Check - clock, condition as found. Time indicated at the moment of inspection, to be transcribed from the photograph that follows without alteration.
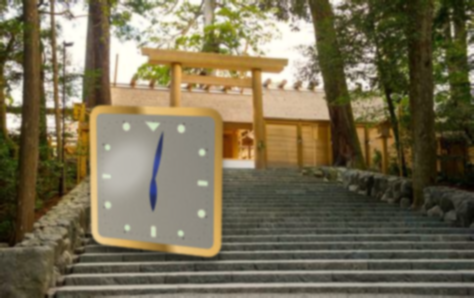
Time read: 6:02
